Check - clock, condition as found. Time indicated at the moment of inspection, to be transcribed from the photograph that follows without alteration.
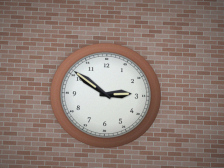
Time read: 2:51
